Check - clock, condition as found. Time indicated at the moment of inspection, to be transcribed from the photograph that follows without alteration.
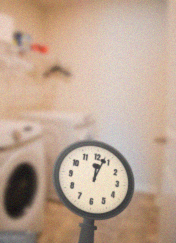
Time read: 12:03
